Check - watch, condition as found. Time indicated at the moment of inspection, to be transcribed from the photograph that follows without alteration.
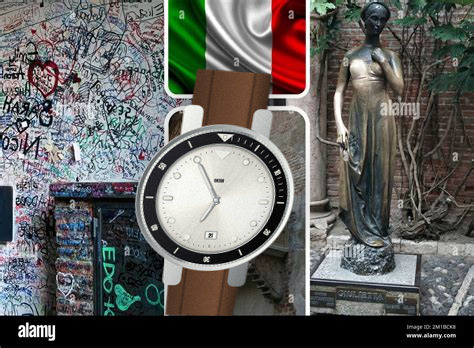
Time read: 6:55
